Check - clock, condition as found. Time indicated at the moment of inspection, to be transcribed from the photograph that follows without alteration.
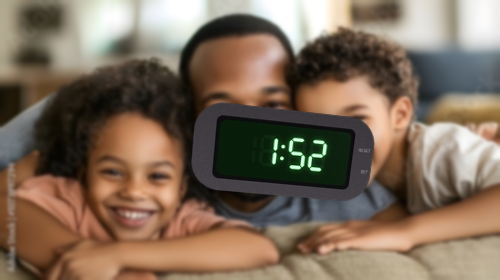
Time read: 1:52
